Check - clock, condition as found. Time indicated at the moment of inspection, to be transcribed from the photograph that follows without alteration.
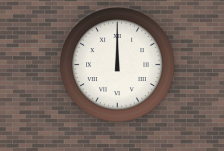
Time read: 12:00
